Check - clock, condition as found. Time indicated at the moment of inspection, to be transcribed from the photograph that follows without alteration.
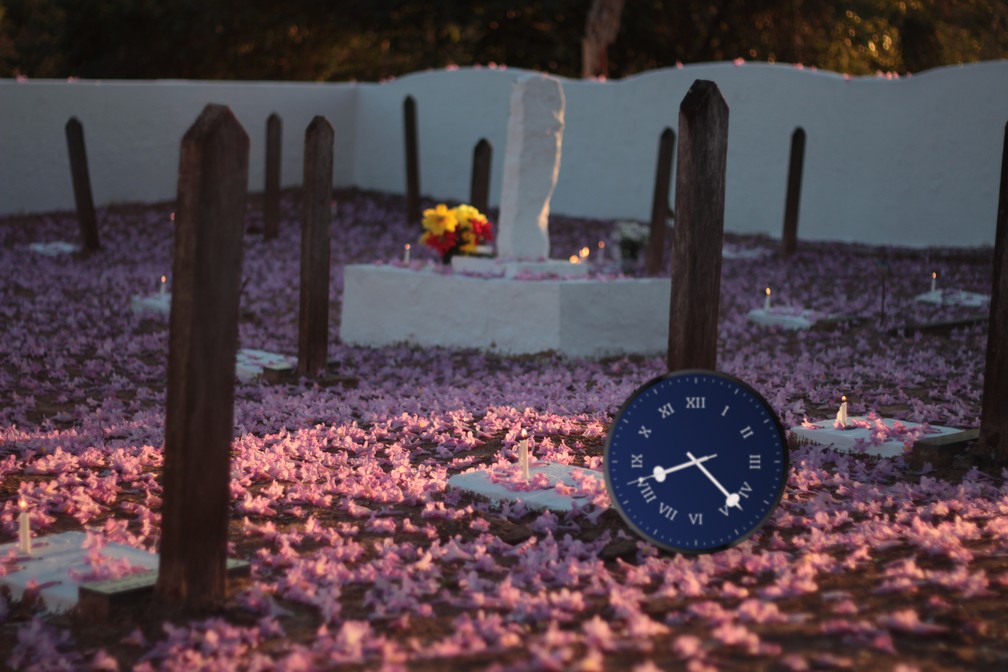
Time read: 8:22:42
